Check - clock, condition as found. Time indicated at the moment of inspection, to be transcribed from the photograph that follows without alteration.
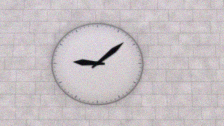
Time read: 9:08
